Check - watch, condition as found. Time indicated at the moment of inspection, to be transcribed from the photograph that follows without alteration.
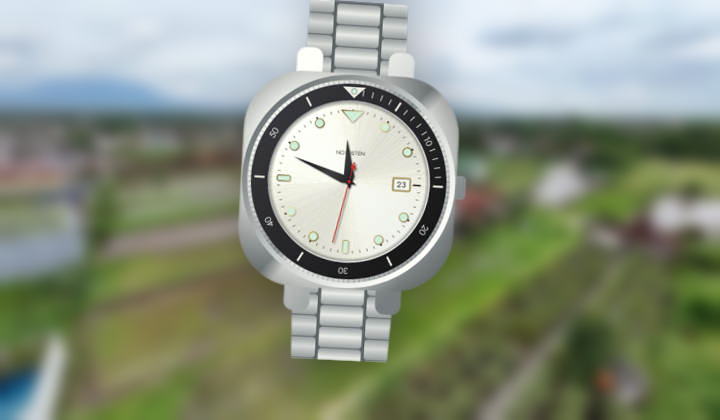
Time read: 11:48:32
